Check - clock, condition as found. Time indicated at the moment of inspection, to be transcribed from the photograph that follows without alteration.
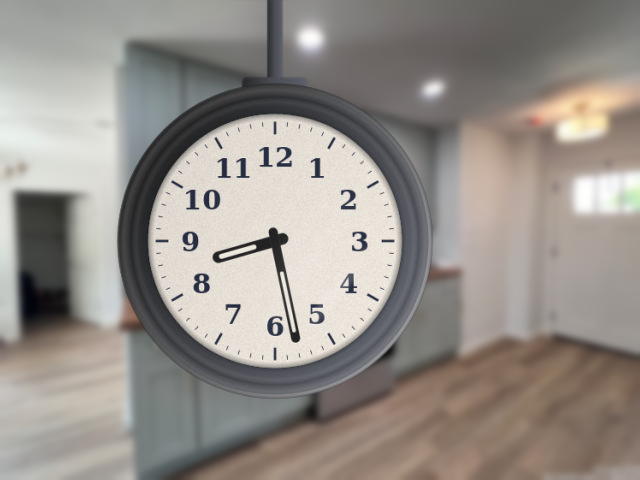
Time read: 8:28
